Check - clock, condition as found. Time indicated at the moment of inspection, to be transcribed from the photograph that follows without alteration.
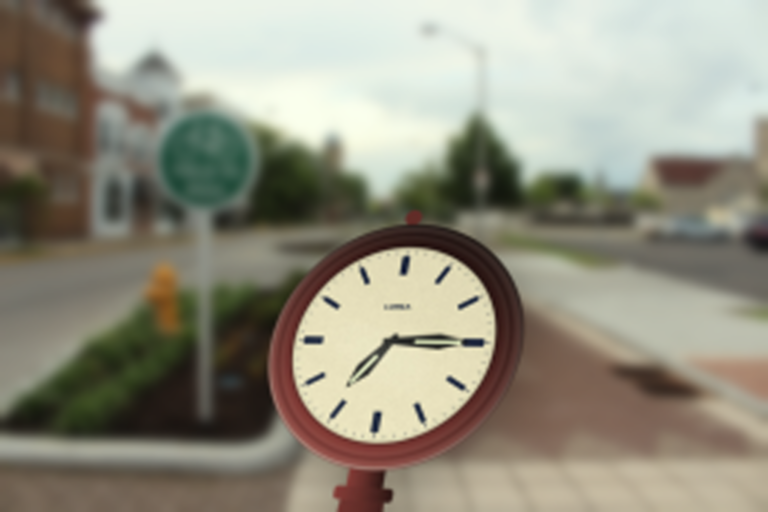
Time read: 7:15
